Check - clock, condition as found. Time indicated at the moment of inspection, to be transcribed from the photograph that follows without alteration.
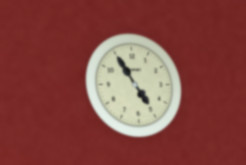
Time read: 4:55
